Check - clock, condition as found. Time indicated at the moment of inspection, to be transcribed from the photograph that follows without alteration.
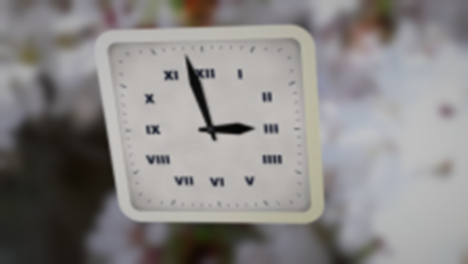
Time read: 2:58
